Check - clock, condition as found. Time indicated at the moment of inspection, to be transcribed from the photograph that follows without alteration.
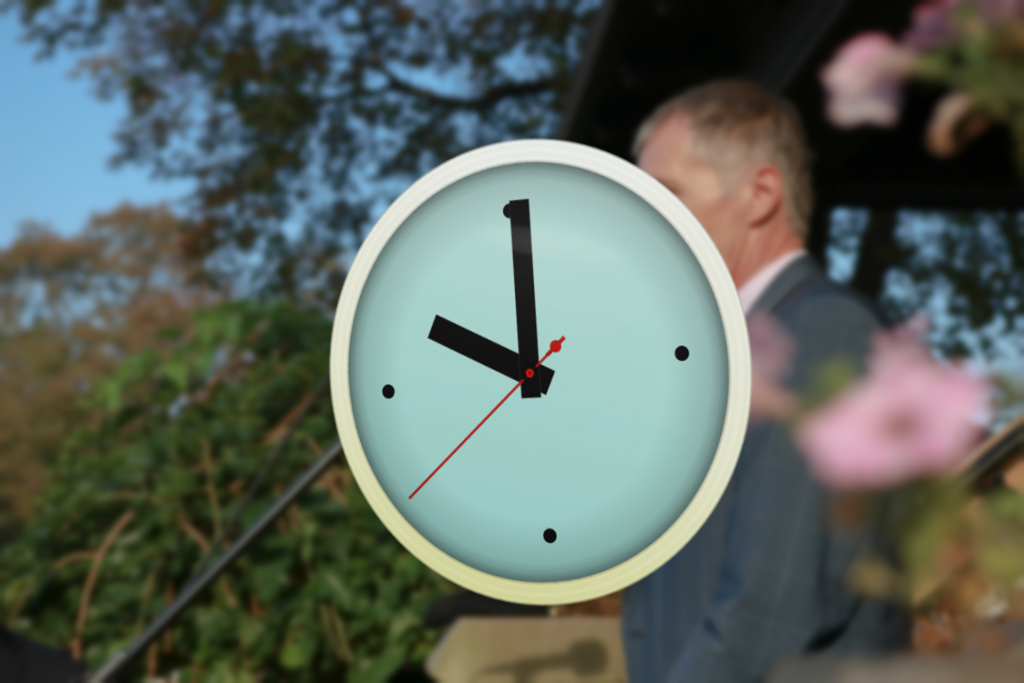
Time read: 10:00:39
